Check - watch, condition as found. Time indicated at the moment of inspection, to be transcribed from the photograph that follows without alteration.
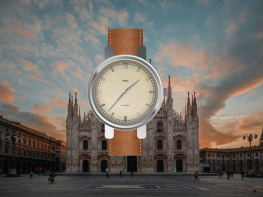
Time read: 1:37
